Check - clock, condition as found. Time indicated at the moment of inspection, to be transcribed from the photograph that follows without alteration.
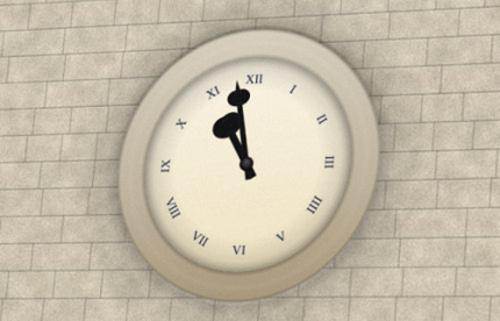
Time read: 10:58
